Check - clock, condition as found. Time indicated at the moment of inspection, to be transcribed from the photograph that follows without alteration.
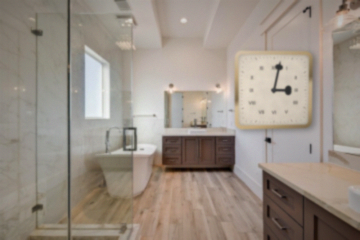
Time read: 3:02
